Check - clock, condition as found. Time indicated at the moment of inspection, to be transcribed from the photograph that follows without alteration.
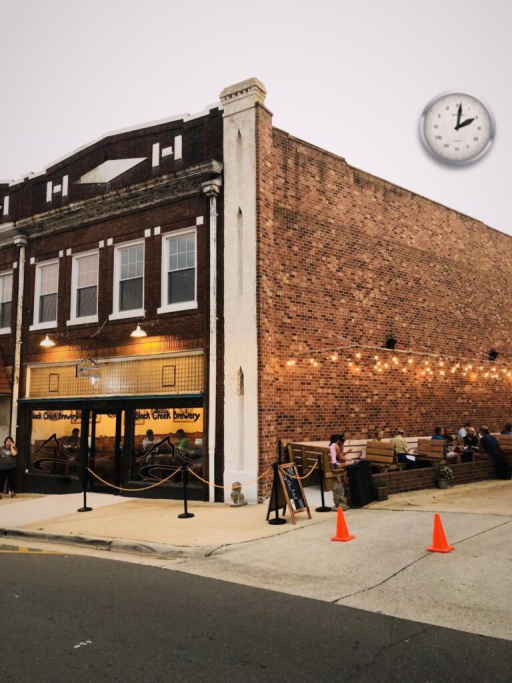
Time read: 2:01
